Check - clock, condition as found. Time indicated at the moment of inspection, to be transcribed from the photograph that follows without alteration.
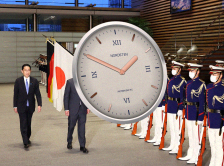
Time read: 1:50
